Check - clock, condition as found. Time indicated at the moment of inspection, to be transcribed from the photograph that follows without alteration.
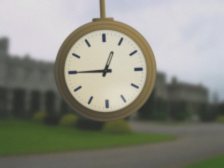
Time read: 12:45
